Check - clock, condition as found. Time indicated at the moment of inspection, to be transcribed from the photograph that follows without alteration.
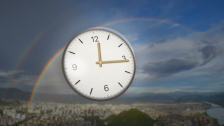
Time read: 12:16
